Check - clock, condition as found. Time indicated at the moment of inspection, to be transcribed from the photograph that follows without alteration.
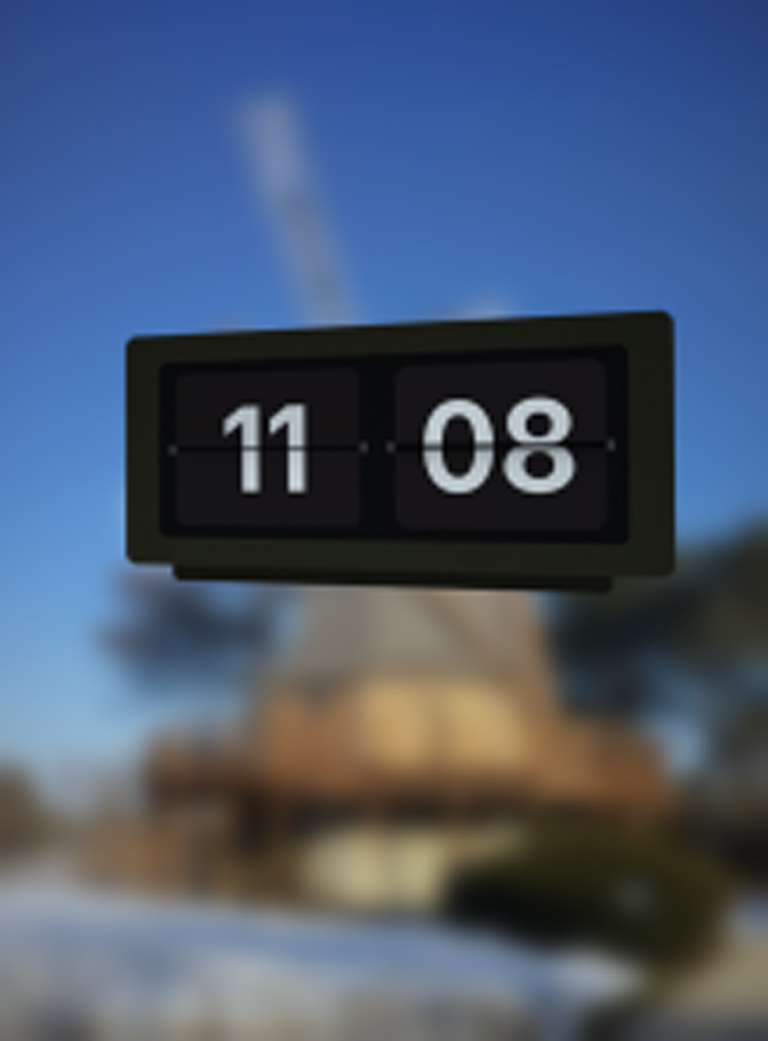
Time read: 11:08
